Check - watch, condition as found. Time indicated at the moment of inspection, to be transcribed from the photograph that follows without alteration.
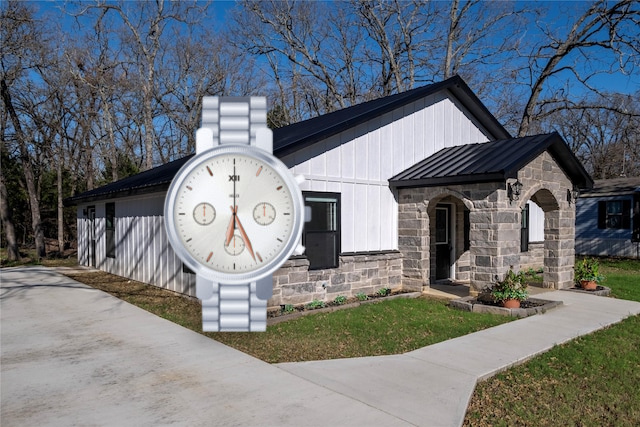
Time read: 6:26
